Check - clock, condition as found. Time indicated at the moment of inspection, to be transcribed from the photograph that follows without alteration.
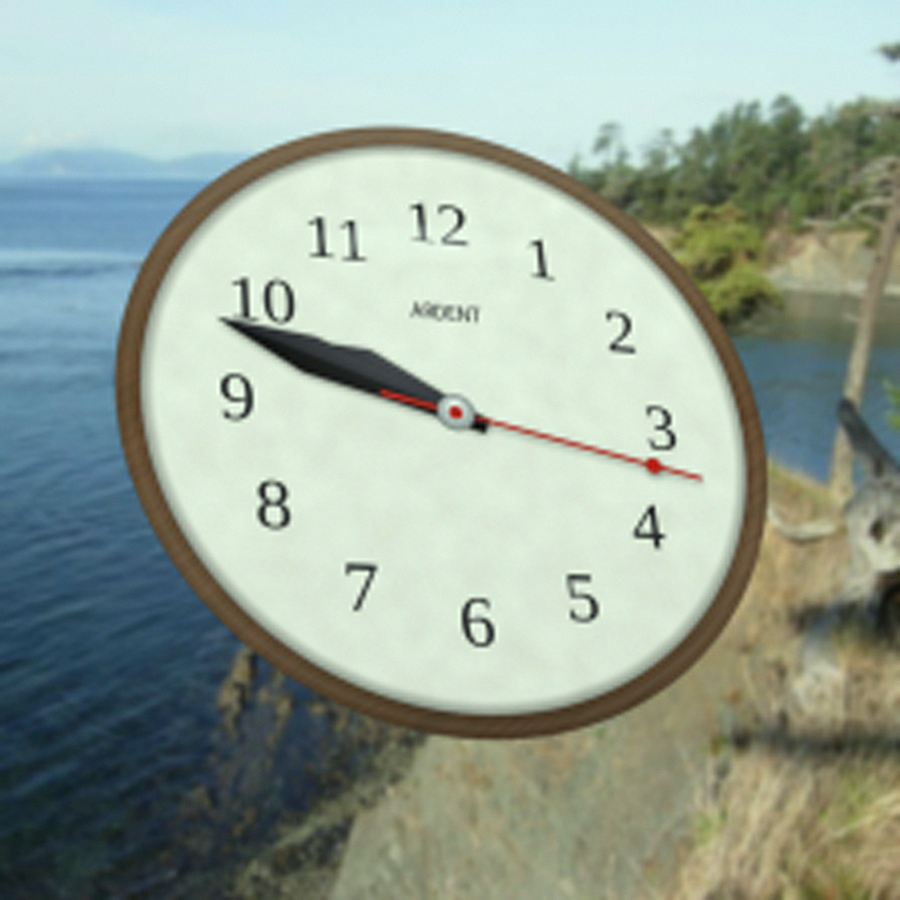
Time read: 9:48:17
